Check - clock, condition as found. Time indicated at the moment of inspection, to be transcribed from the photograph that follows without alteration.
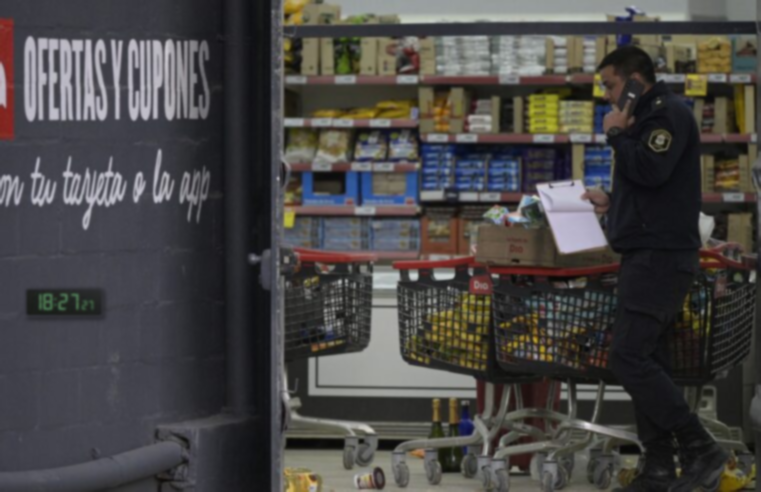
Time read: 18:27
